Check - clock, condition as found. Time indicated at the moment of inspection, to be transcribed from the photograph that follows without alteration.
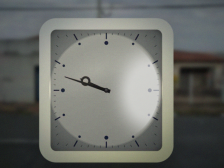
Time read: 9:48
